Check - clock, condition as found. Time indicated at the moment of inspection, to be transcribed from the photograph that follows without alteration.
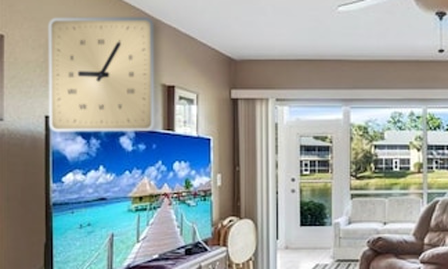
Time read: 9:05
